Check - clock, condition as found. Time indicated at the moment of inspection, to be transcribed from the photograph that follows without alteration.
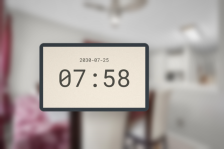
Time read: 7:58
